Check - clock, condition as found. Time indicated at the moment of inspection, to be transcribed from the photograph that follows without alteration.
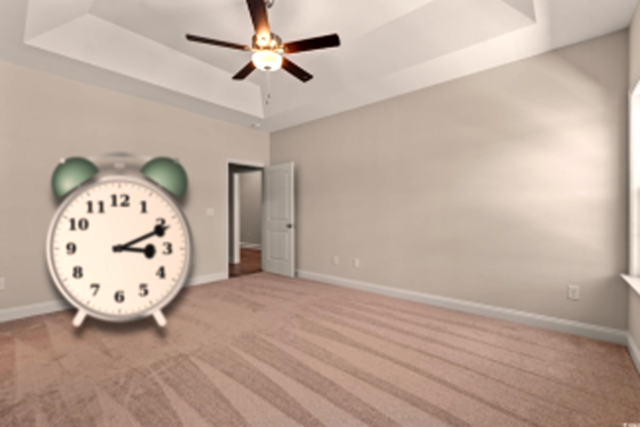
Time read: 3:11
